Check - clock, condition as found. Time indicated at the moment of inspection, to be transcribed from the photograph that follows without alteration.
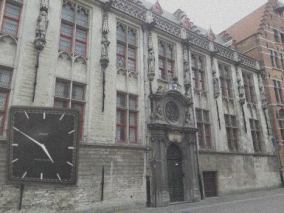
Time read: 4:50
